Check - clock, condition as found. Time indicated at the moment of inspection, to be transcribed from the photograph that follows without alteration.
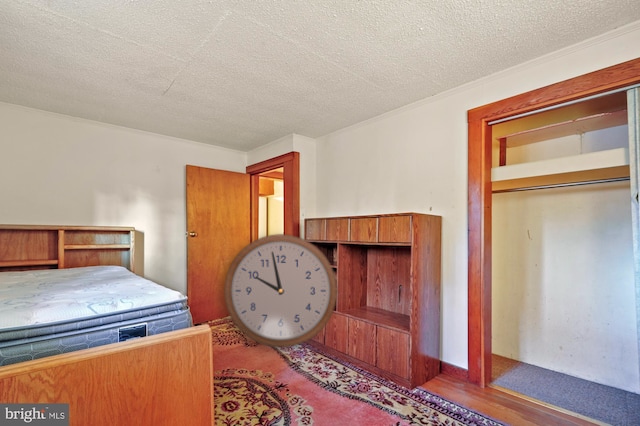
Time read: 9:58
